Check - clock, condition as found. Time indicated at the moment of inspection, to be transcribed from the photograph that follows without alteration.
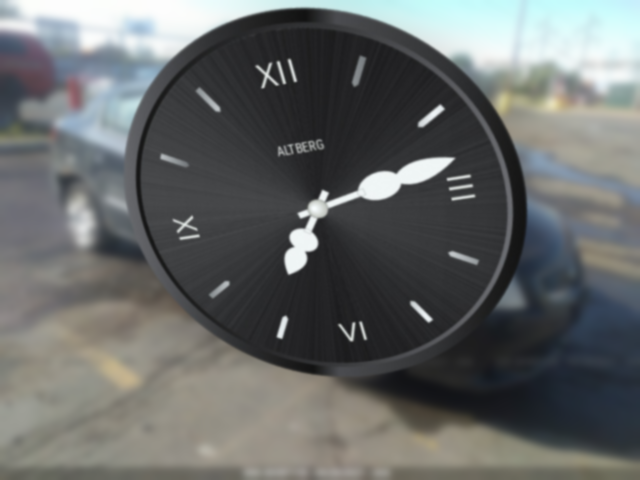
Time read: 7:13
